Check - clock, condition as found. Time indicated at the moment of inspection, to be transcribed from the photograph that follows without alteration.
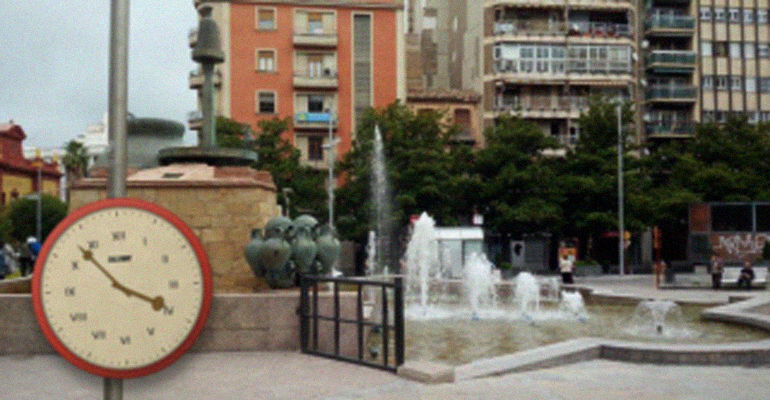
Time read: 3:53
